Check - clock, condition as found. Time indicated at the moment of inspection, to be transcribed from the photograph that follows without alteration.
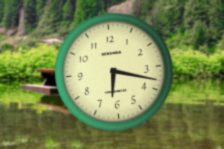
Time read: 6:18
